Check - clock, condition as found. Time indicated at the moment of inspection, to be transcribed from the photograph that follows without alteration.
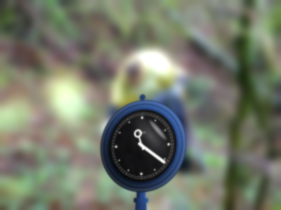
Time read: 11:21
